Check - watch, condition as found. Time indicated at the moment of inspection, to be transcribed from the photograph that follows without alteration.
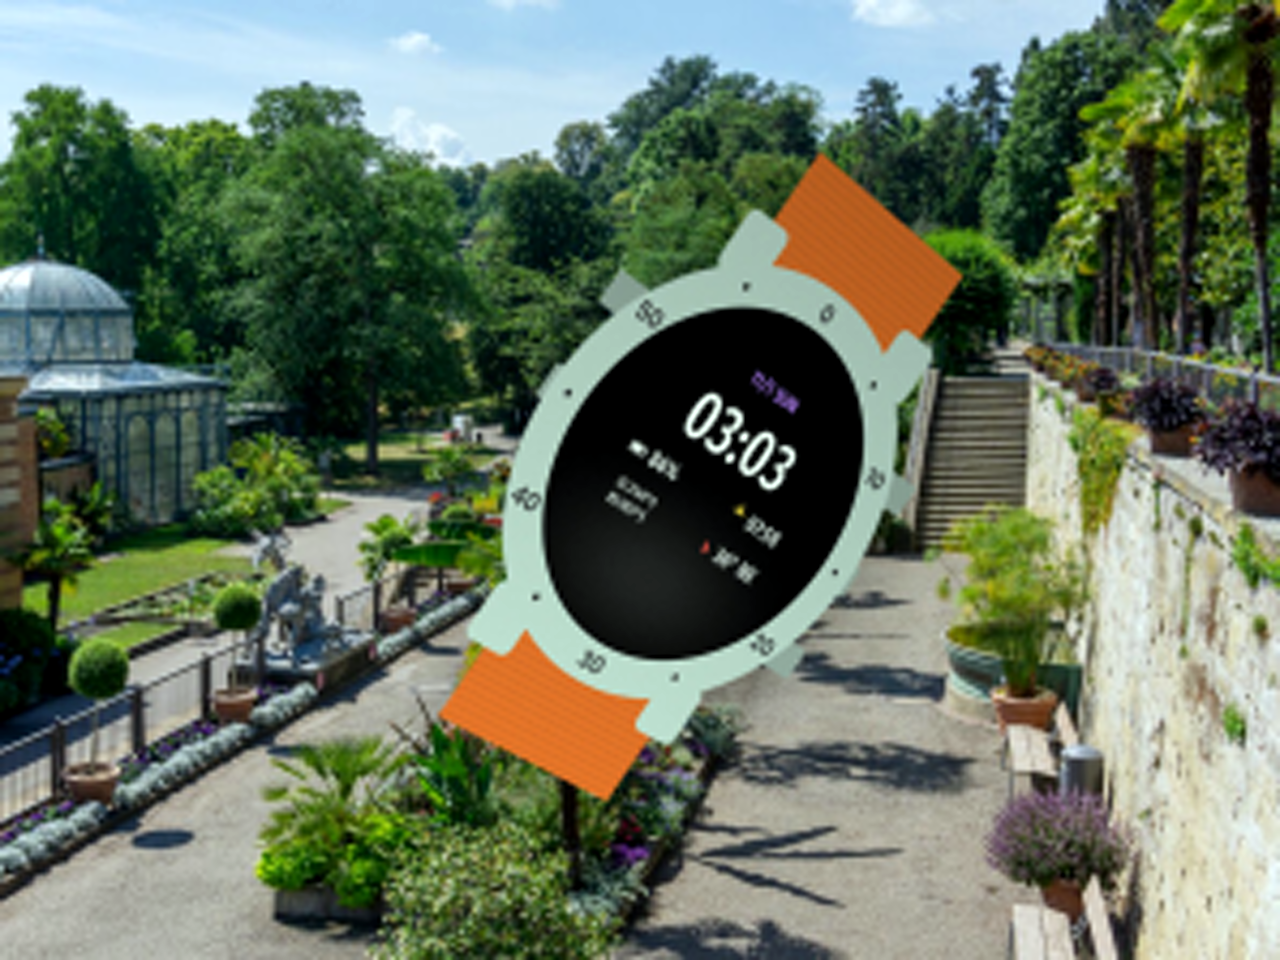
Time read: 3:03
